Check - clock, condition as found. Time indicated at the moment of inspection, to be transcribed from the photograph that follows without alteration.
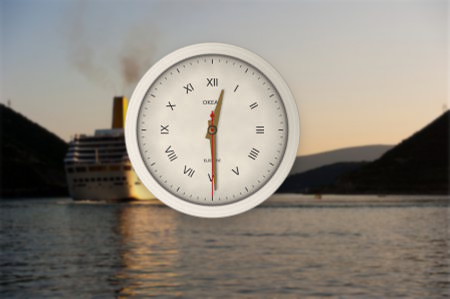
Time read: 12:29:30
